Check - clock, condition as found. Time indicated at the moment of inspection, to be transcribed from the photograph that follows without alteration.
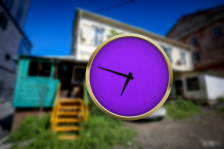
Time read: 6:48
